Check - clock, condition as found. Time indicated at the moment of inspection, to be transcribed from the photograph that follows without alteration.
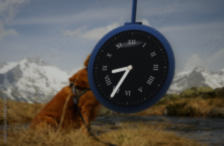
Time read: 8:35
